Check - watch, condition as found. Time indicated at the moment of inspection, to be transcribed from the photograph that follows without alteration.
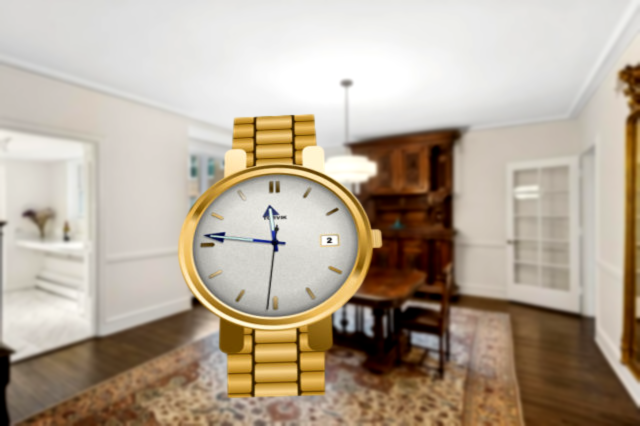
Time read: 11:46:31
